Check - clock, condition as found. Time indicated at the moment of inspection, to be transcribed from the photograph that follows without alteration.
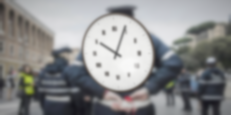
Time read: 10:04
